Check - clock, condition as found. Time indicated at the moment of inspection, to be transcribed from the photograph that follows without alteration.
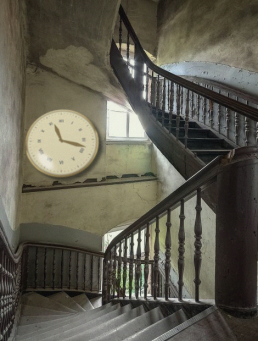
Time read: 11:18
